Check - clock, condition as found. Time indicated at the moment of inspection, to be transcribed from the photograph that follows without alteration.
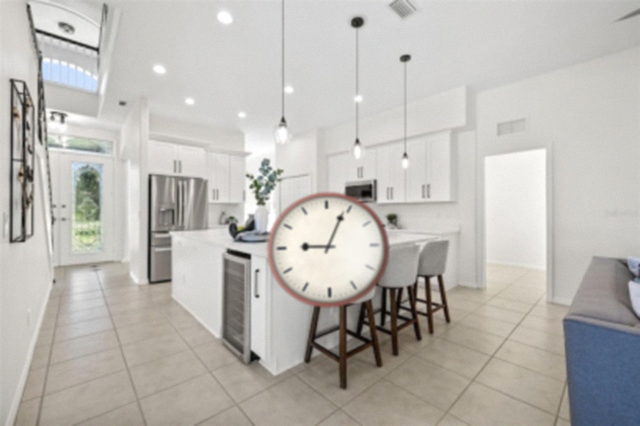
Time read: 9:04
